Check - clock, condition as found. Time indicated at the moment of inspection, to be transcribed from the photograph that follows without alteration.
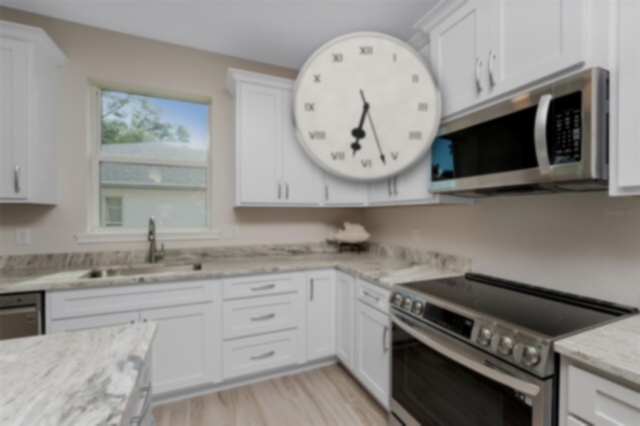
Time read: 6:32:27
